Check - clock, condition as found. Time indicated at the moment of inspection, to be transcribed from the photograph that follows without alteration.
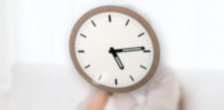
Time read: 5:14
